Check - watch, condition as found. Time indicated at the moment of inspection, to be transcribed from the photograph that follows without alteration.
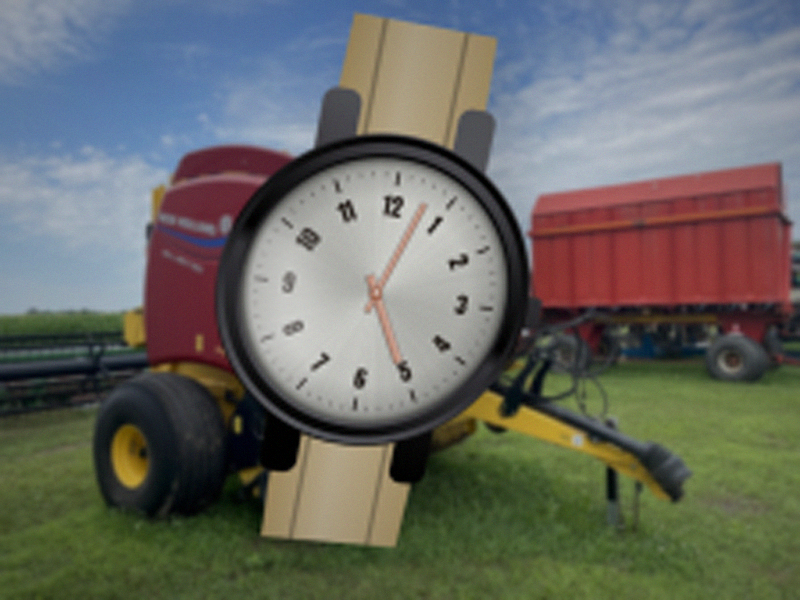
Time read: 5:03
